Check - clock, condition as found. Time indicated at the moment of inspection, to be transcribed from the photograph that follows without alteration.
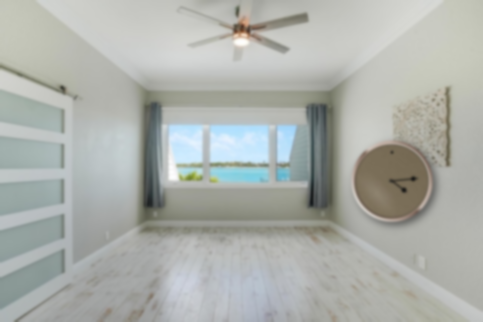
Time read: 4:14
